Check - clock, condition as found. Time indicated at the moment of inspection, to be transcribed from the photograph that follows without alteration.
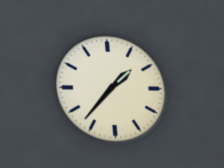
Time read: 1:37
